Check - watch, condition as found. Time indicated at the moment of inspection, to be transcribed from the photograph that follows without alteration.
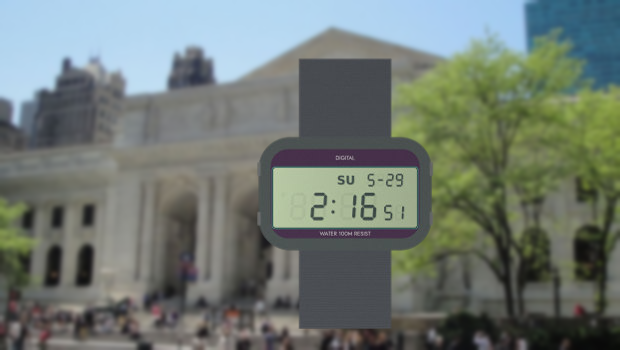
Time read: 2:16:51
